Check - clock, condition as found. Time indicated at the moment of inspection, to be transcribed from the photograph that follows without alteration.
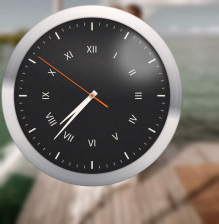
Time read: 7:36:51
